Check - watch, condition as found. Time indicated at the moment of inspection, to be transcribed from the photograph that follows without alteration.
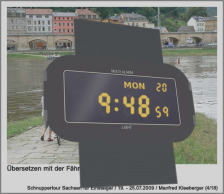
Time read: 9:48:59
